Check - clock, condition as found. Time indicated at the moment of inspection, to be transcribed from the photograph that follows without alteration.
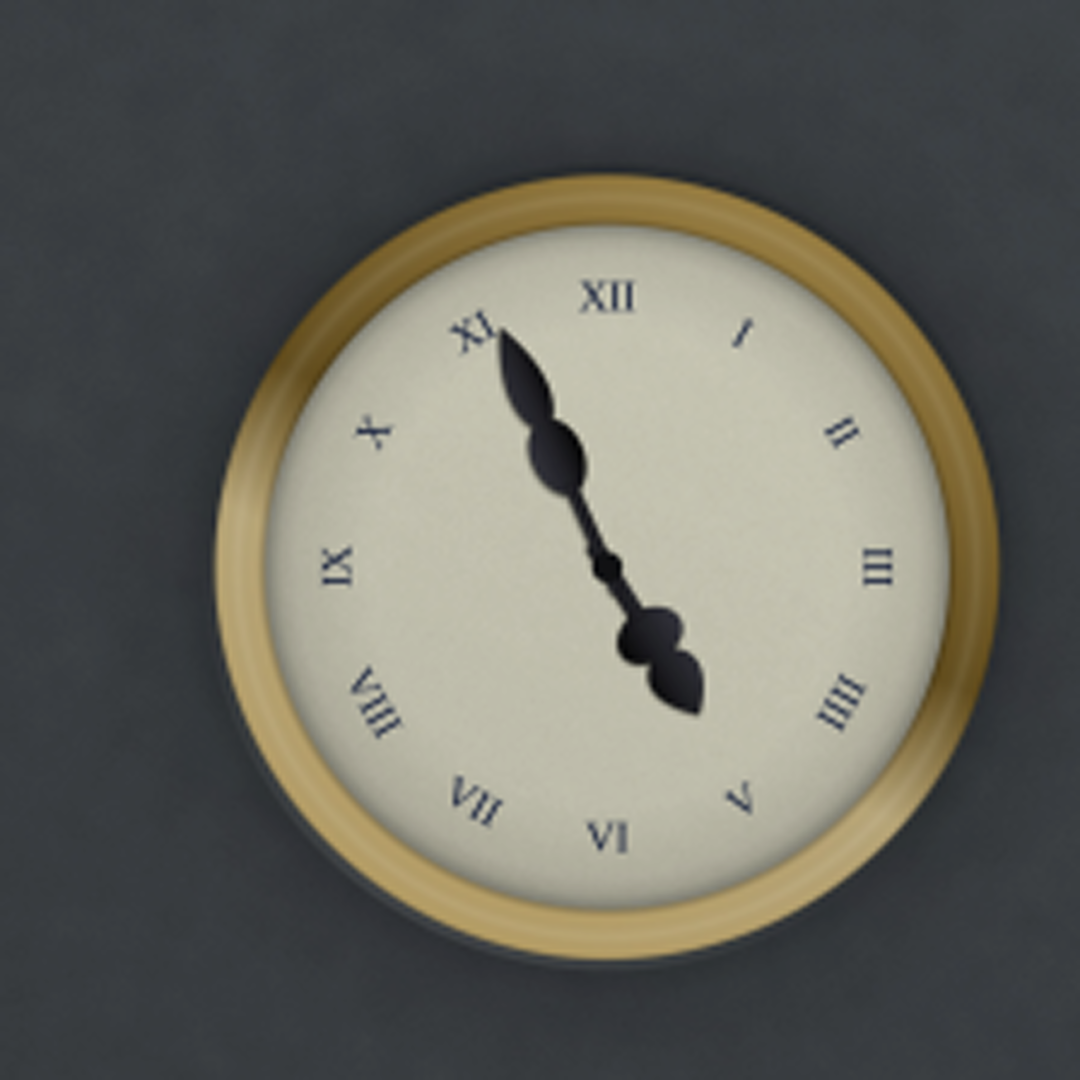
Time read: 4:56
